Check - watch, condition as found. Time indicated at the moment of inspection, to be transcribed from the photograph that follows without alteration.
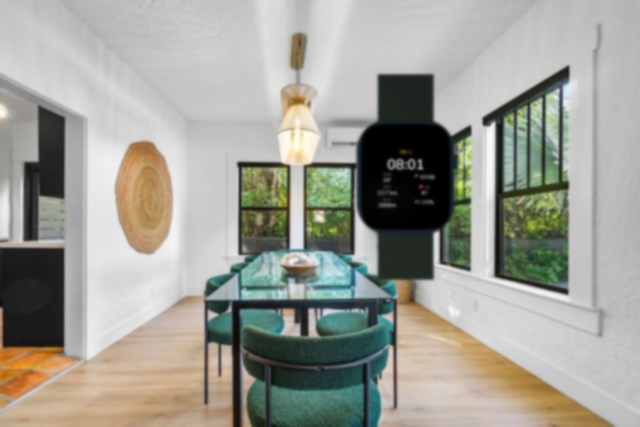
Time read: 8:01
